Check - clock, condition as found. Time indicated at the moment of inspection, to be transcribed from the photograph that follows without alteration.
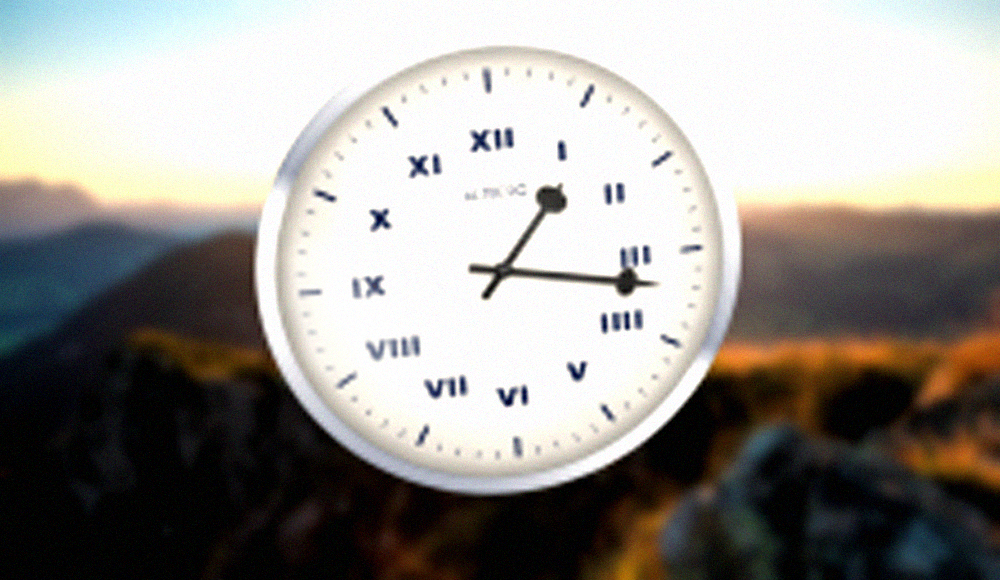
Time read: 1:17
